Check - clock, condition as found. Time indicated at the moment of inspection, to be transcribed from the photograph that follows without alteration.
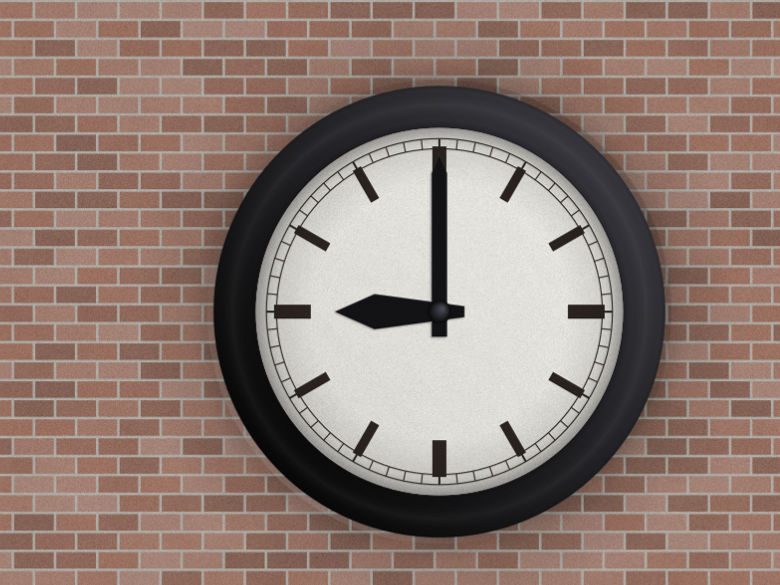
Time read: 9:00
